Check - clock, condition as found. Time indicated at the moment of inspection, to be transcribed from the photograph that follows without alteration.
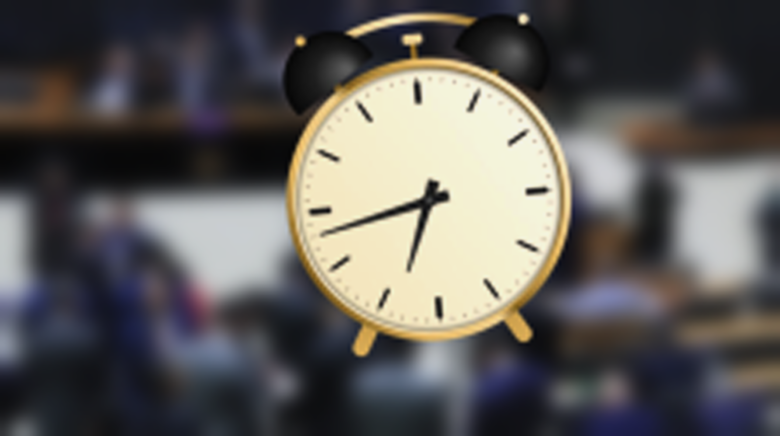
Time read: 6:43
